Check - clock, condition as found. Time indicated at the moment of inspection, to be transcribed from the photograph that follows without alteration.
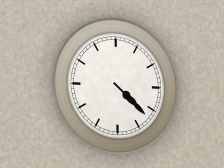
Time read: 4:22
